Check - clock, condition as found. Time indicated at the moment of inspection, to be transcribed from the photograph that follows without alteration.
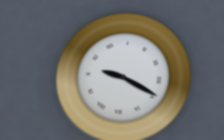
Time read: 10:24
